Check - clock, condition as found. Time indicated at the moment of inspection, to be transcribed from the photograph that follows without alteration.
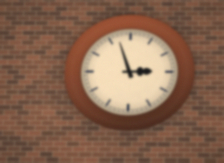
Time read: 2:57
